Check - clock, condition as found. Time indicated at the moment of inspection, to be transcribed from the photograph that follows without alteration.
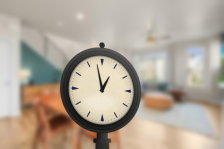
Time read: 12:58
